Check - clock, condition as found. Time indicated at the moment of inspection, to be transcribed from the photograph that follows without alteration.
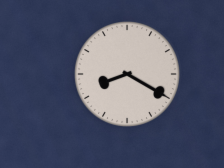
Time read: 8:20
